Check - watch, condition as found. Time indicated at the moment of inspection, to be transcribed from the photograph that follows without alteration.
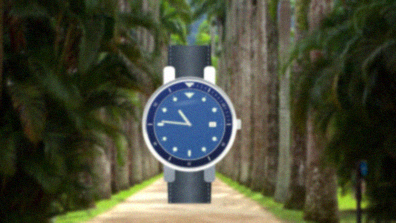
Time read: 10:46
